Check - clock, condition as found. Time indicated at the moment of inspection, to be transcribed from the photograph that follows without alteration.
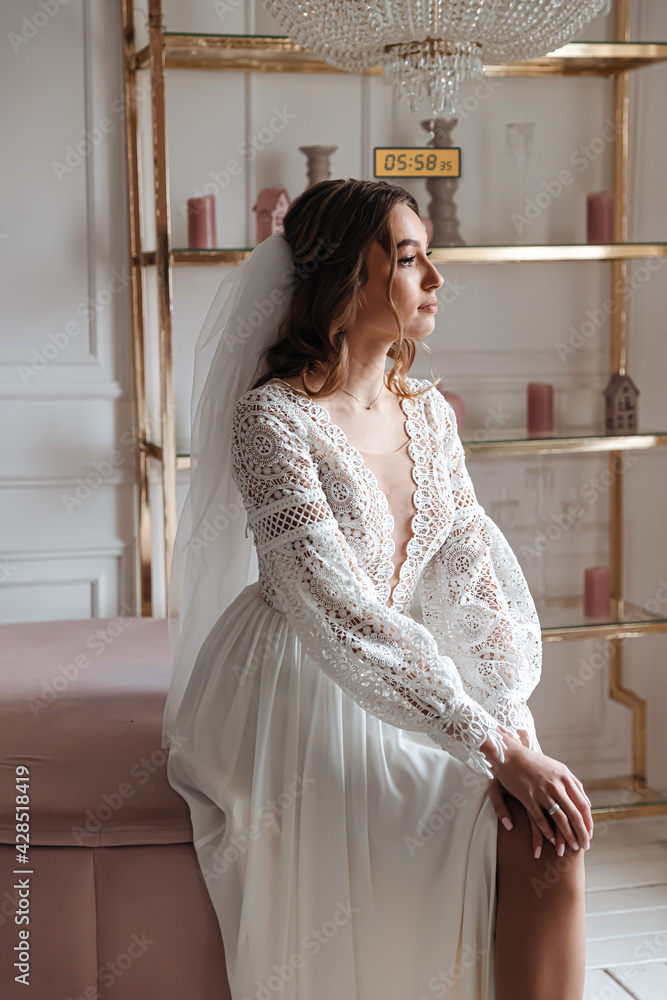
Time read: 5:58
